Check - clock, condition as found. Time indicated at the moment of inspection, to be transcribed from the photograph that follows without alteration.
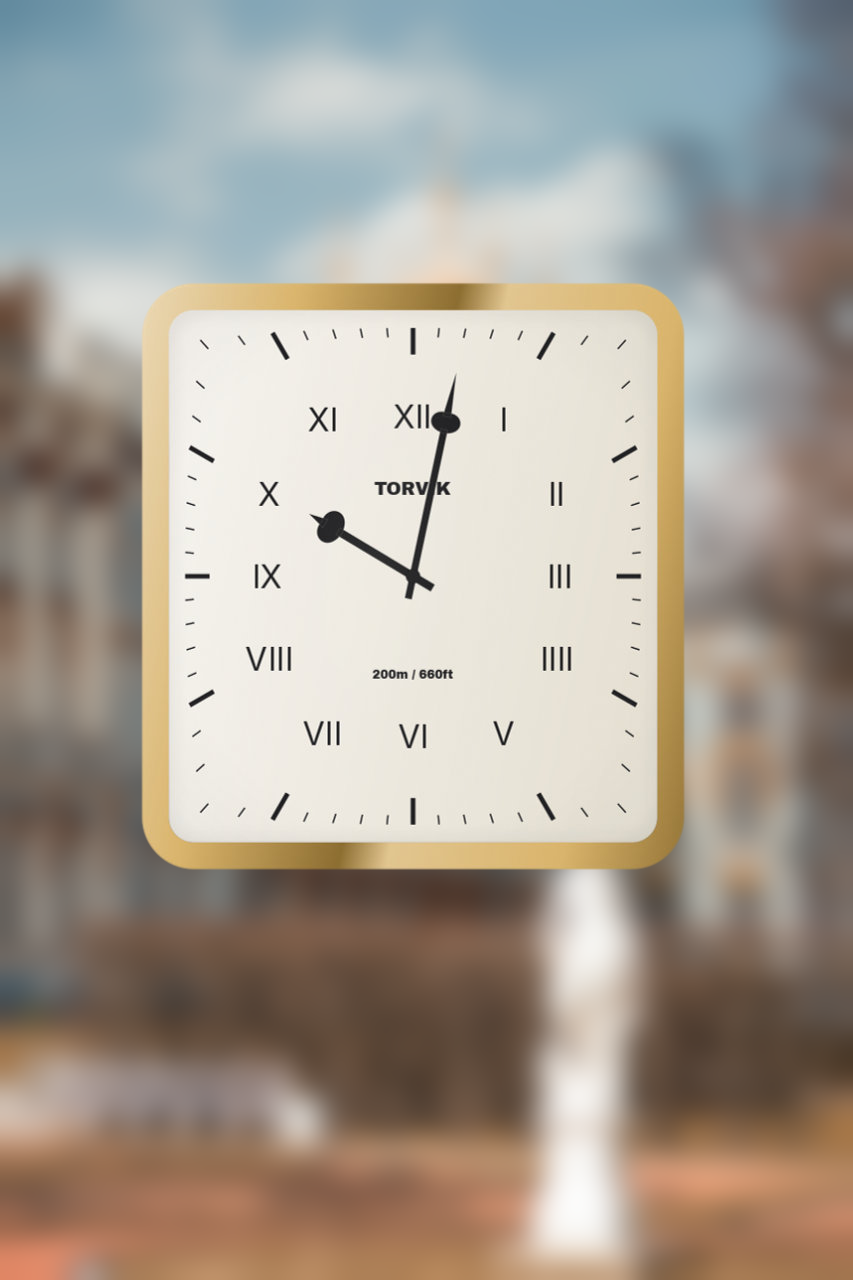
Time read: 10:02
